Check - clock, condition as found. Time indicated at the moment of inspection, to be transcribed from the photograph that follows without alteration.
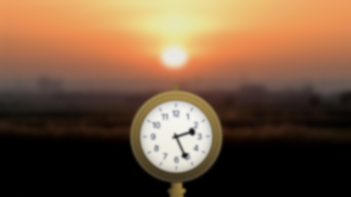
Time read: 2:26
